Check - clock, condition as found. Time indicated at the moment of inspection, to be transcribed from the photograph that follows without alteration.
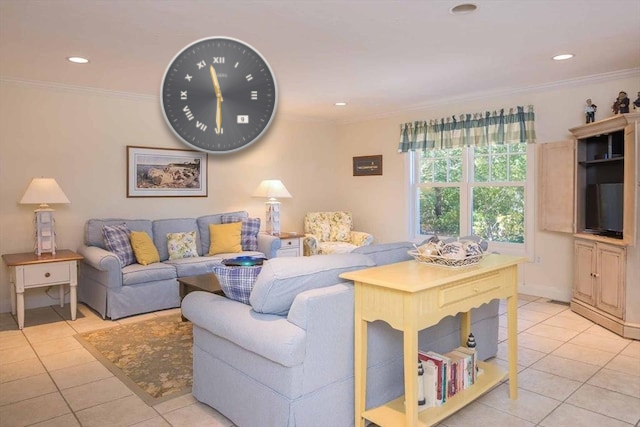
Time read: 11:30
